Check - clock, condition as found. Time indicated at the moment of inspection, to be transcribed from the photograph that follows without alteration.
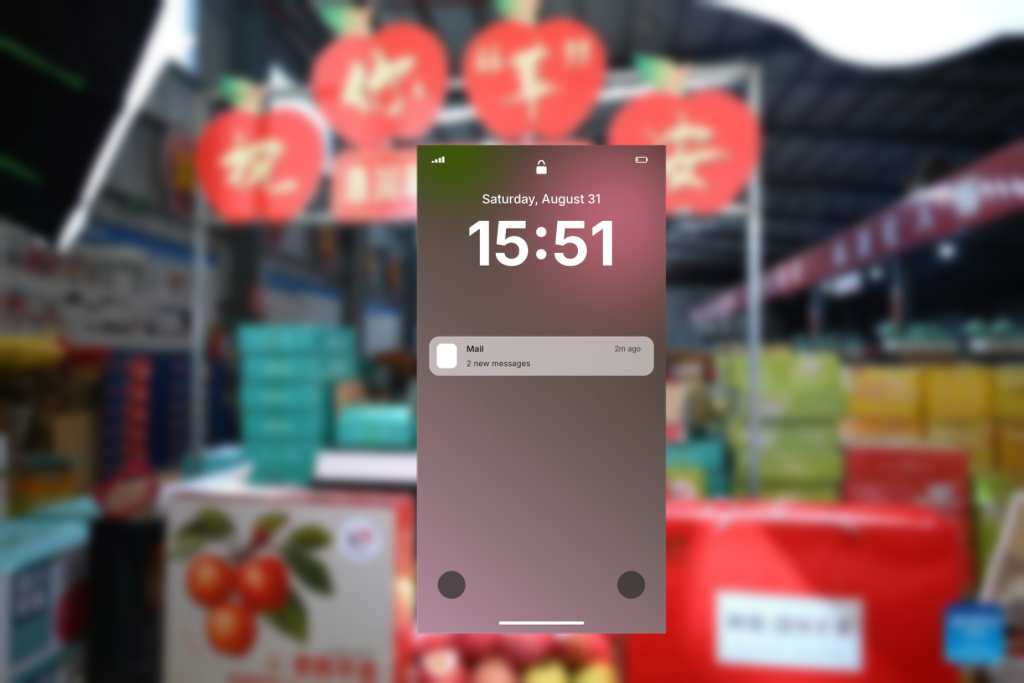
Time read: 15:51
